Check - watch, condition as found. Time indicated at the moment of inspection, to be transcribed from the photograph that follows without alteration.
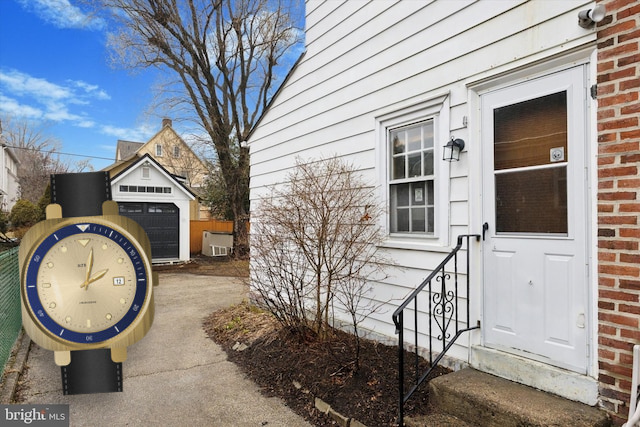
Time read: 2:02
